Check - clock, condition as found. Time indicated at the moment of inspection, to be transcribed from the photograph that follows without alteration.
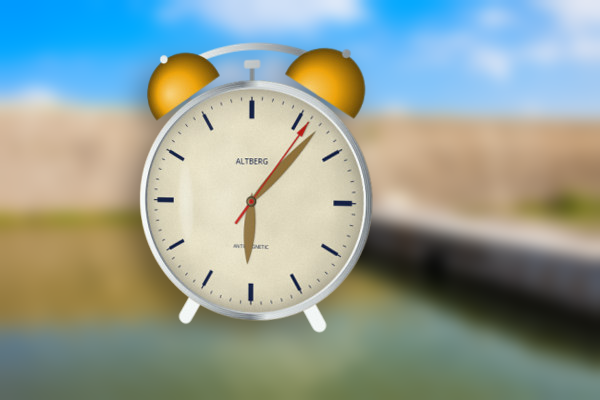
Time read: 6:07:06
